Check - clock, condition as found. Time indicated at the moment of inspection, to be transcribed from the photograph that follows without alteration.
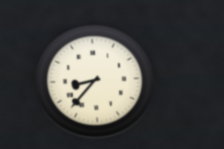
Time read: 8:37
